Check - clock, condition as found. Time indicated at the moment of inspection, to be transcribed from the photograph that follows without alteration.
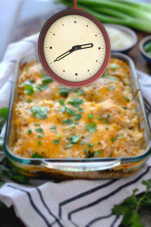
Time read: 2:40
